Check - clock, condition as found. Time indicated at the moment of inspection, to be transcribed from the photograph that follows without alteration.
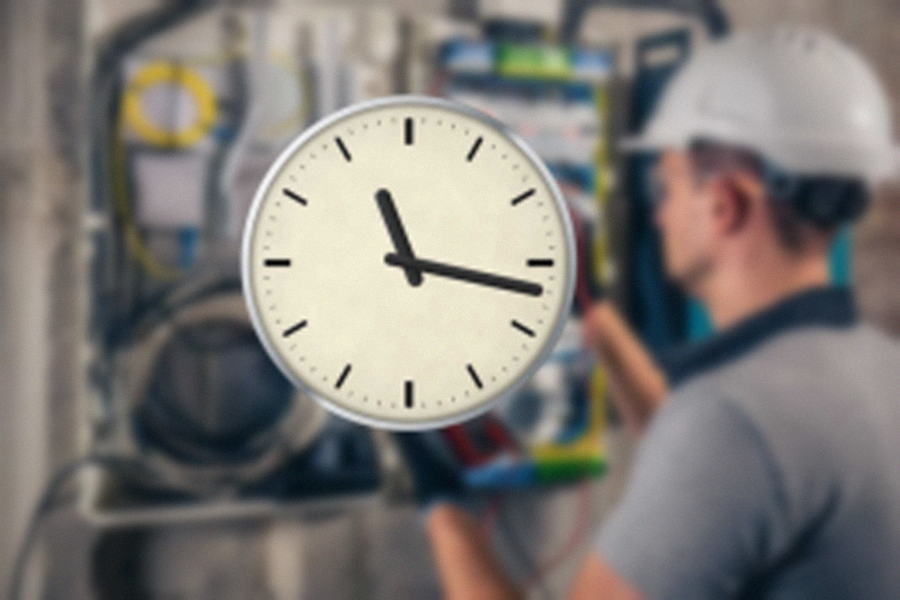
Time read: 11:17
